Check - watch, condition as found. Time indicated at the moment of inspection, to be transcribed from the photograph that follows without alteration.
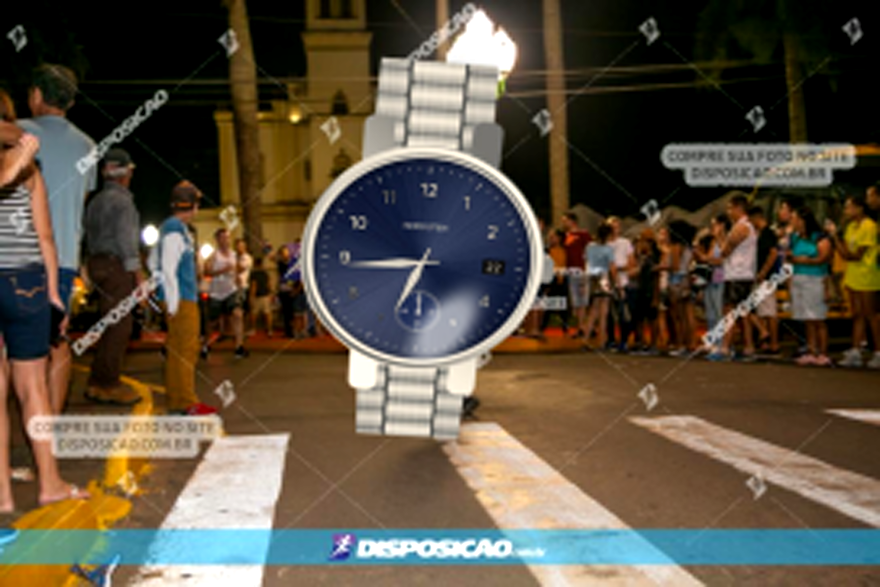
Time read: 6:44
